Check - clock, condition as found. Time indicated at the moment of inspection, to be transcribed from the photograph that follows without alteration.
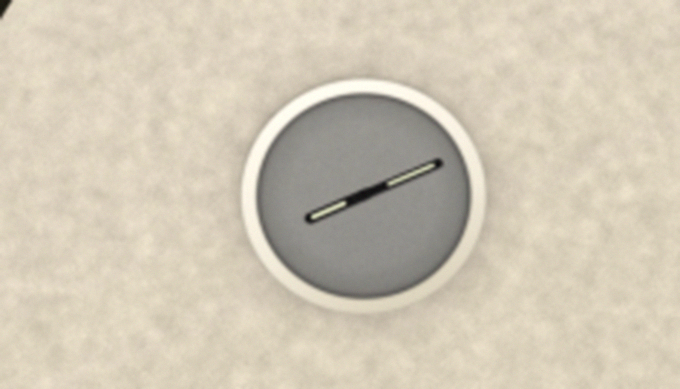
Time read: 8:11
